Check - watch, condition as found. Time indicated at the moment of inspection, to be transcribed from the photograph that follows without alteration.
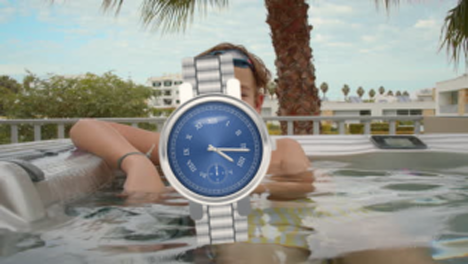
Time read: 4:16
